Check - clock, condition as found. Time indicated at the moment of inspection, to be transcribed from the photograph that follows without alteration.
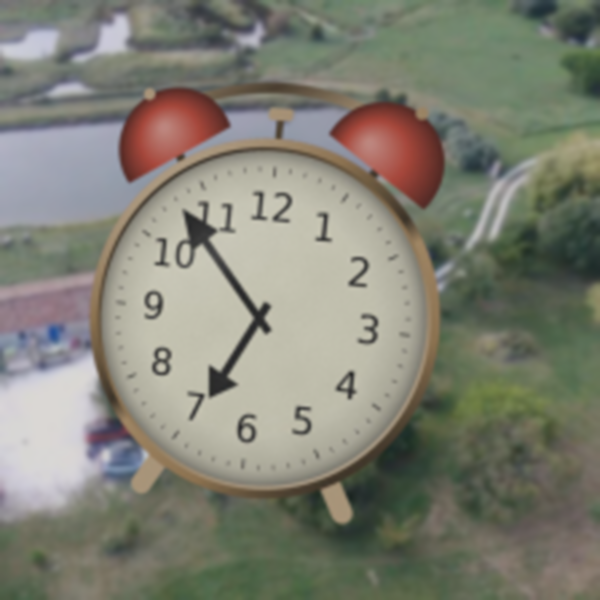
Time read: 6:53
